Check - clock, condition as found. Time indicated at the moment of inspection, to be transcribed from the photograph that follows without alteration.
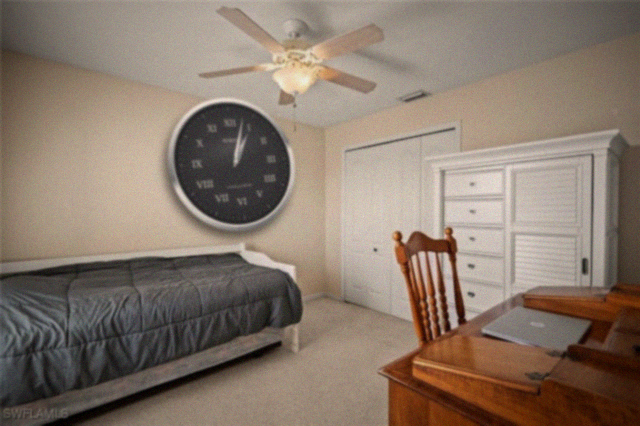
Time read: 1:03
